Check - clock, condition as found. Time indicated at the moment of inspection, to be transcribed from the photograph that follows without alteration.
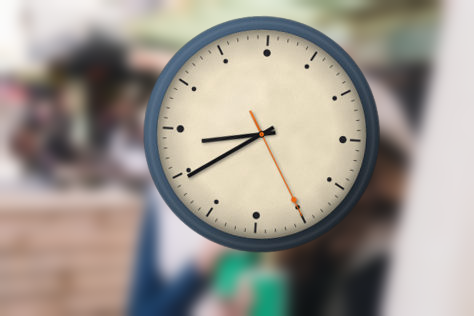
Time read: 8:39:25
